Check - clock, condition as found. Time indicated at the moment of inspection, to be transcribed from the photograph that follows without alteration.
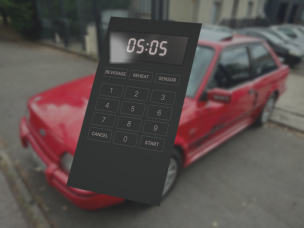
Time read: 5:05
